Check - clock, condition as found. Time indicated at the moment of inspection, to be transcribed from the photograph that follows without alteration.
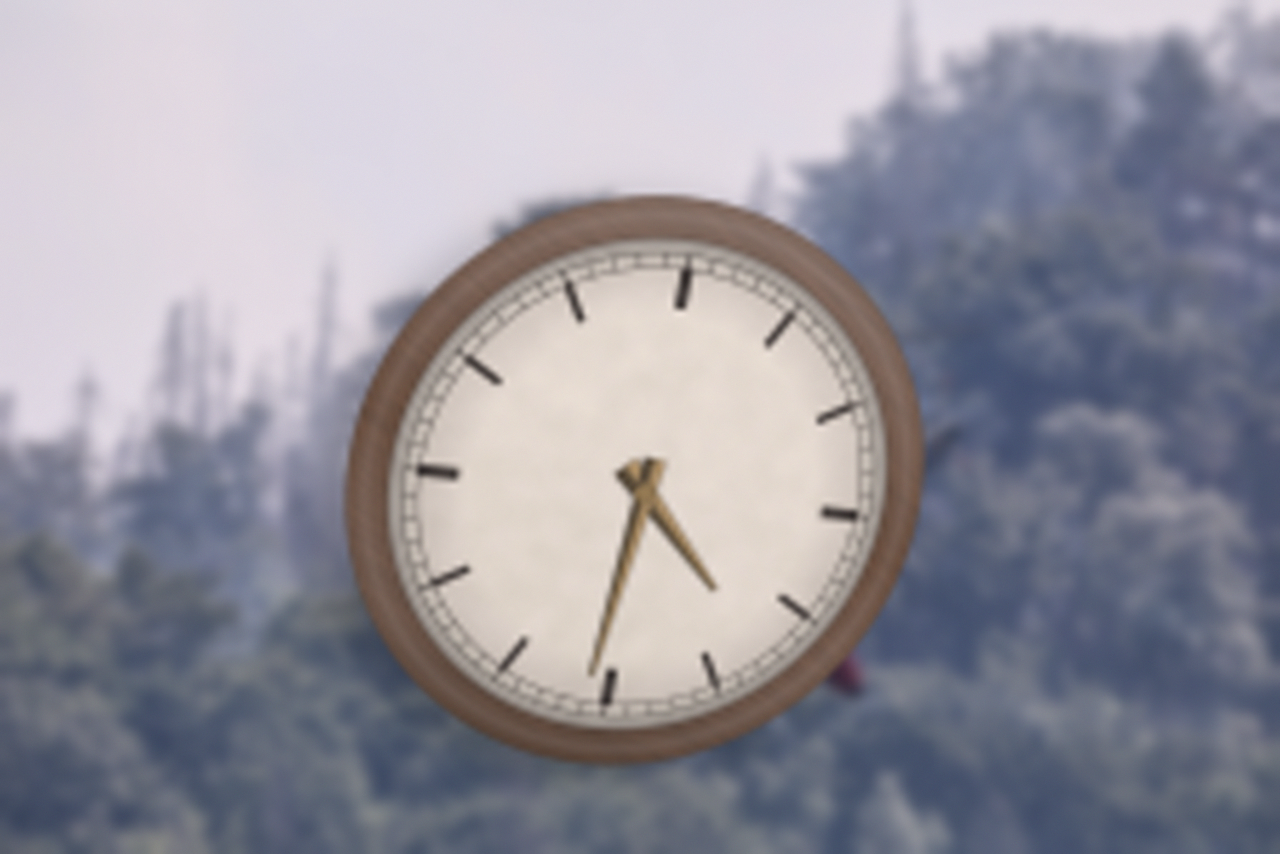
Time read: 4:31
